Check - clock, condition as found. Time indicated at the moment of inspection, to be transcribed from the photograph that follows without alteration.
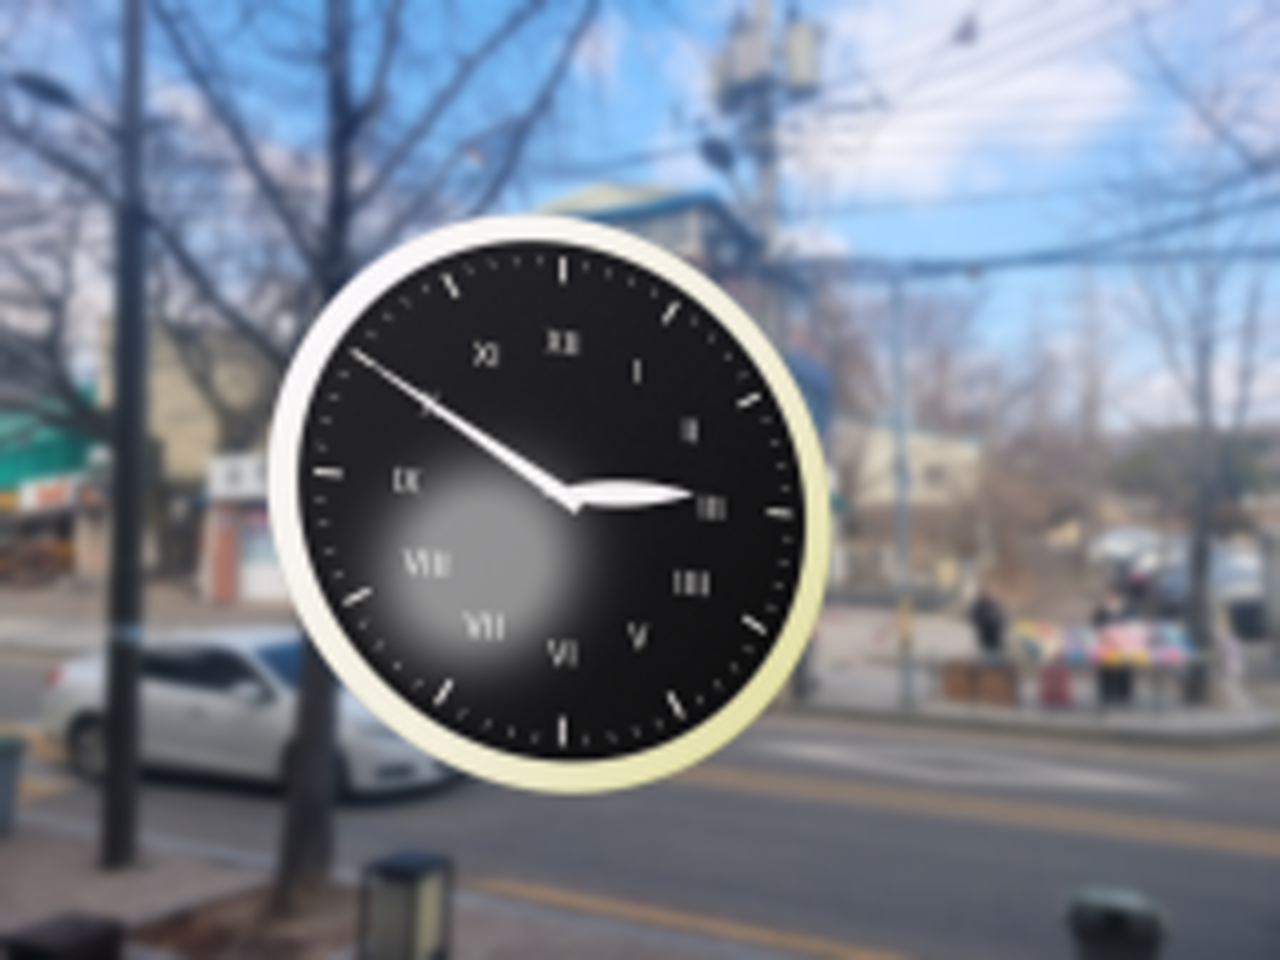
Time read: 2:50
